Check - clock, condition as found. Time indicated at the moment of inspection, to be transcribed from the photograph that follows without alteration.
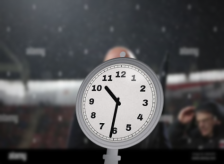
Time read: 10:31
